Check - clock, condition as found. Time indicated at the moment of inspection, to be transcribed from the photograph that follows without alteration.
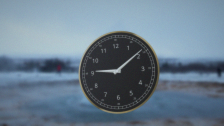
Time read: 9:09
